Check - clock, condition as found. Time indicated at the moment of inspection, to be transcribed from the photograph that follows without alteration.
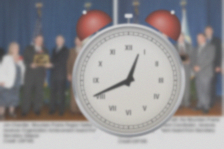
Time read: 12:41
